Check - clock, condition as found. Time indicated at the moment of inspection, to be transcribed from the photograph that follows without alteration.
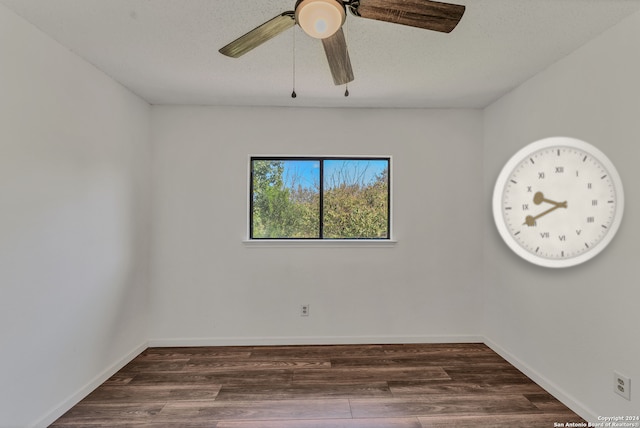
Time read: 9:41
